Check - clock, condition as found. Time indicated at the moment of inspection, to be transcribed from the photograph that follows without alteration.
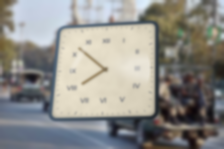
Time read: 7:52
